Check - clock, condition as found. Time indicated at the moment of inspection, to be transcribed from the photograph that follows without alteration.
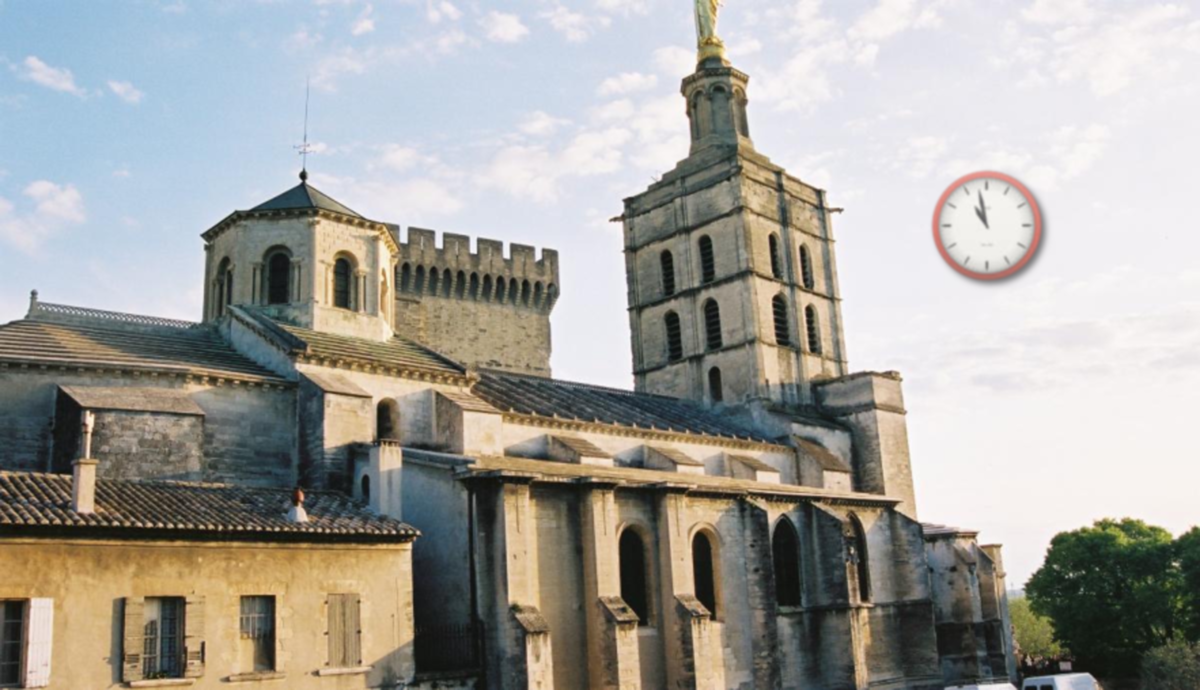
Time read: 10:58
